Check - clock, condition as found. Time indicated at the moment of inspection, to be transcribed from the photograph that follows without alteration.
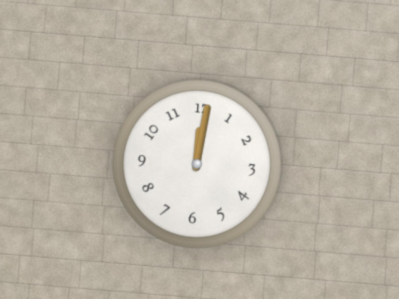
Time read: 12:01
